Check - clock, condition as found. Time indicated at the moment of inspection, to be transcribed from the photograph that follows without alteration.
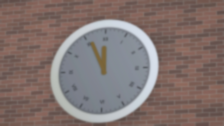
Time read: 11:56
